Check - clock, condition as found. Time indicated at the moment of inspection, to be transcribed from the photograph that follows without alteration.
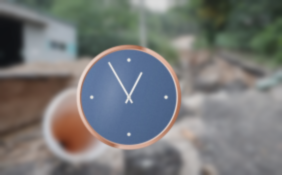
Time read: 12:55
